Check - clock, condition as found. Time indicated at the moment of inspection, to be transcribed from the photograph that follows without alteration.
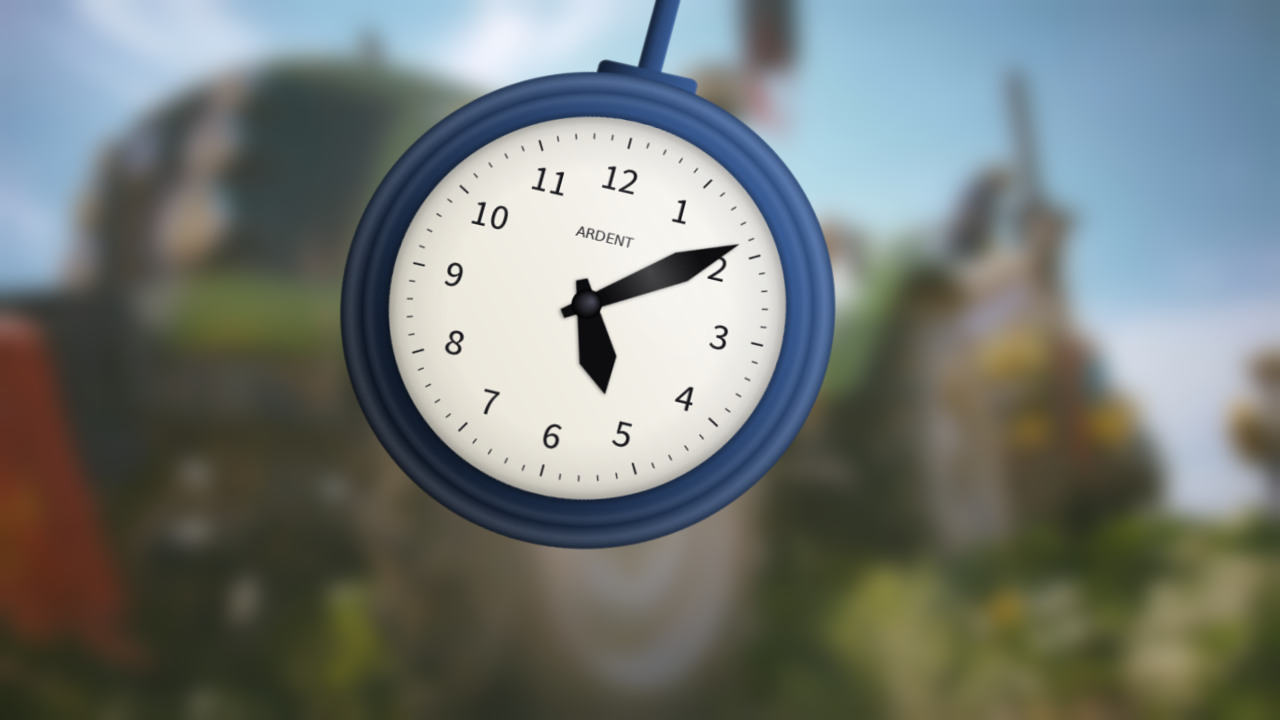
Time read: 5:09
